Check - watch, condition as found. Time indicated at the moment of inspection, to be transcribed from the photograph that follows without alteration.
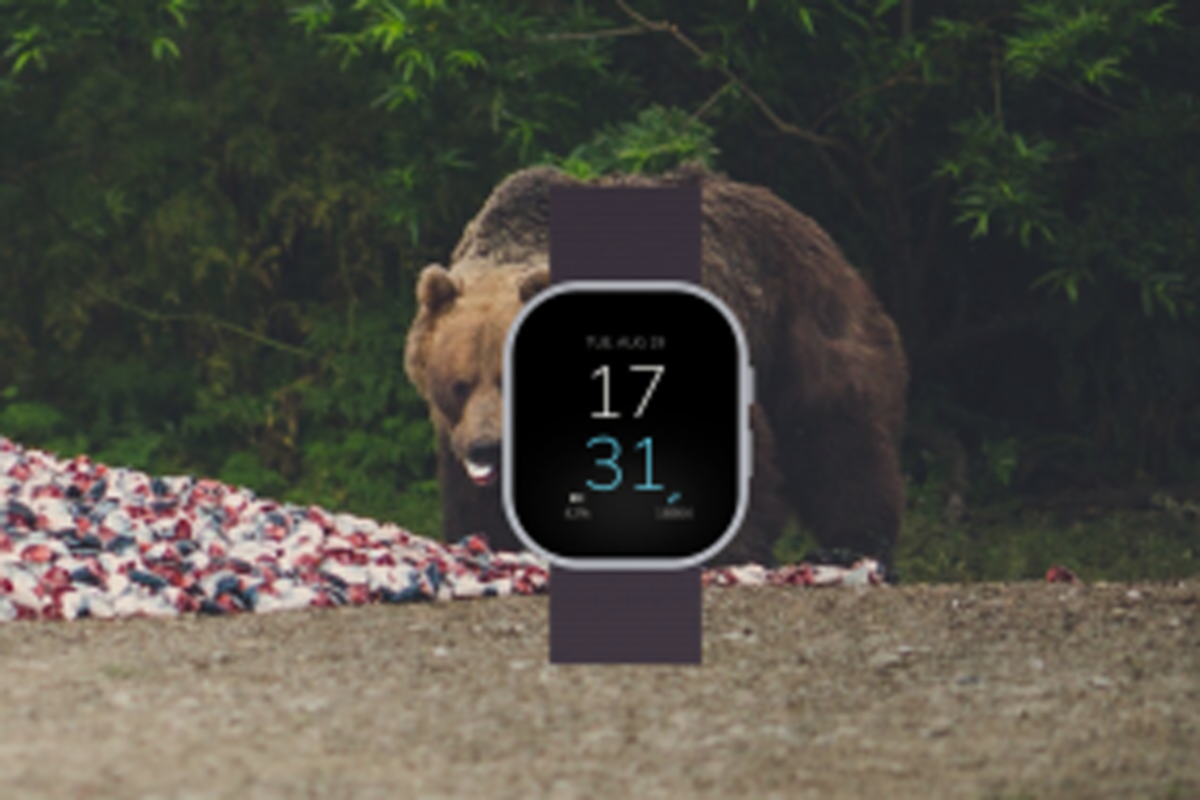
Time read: 17:31
